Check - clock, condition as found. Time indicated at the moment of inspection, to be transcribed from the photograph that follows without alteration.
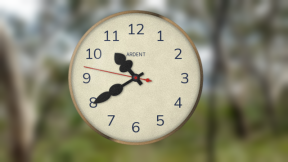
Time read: 10:39:47
